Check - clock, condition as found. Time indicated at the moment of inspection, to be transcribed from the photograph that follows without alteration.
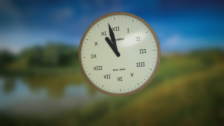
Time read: 10:58
